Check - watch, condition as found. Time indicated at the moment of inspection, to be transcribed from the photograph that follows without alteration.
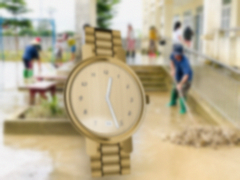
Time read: 12:27
